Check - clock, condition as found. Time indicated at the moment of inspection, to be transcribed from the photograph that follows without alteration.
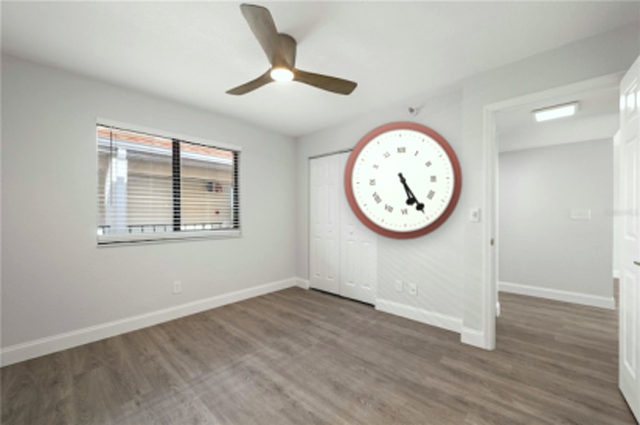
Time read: 5:25
